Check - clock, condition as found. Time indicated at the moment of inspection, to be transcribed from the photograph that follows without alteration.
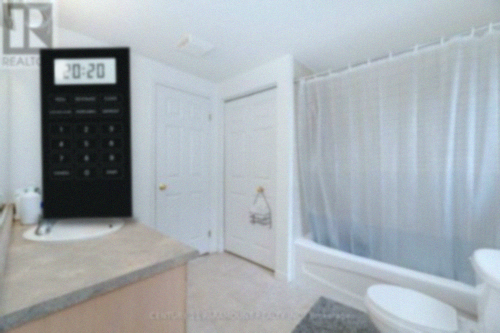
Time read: 20:20
